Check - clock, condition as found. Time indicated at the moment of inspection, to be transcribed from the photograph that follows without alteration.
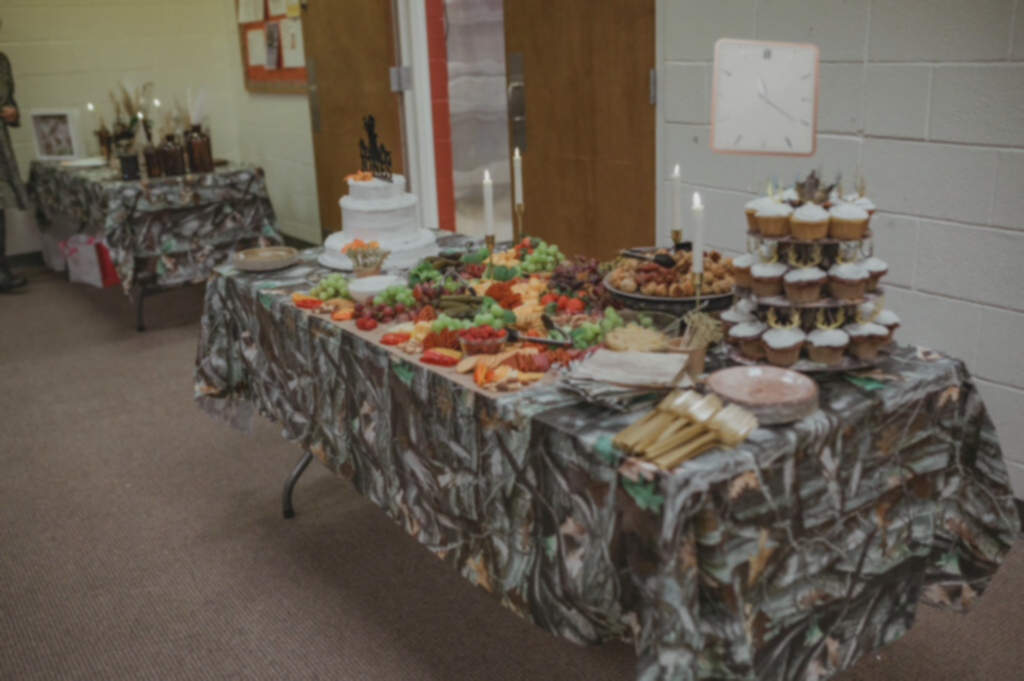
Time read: 11:21
